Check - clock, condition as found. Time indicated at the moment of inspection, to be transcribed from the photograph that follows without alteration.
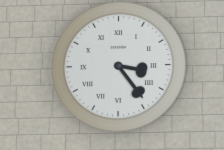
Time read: 3:24
